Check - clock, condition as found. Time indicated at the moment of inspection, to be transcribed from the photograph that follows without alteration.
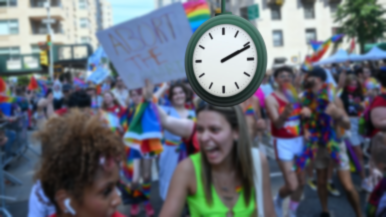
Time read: 2:11
